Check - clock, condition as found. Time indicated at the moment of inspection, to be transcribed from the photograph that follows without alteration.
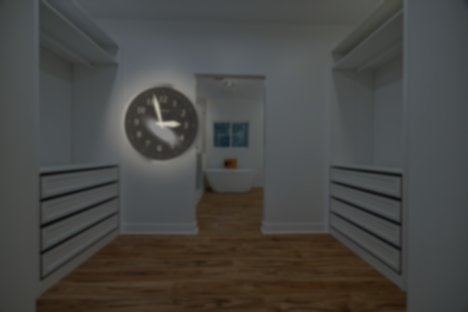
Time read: 2:57
